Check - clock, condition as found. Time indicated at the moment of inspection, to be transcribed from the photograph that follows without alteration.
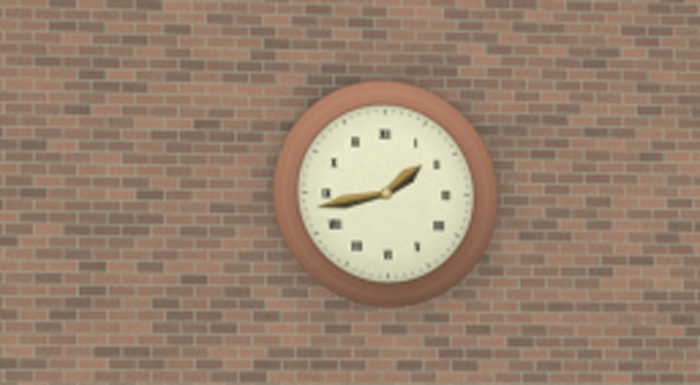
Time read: 1:43
